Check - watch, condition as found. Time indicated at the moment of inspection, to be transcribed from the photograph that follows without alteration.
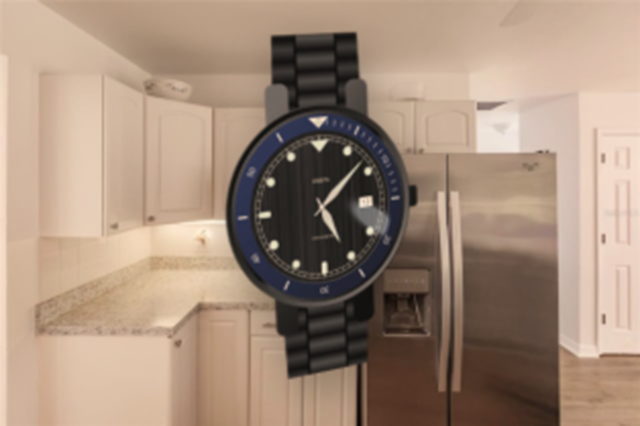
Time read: 5:08
